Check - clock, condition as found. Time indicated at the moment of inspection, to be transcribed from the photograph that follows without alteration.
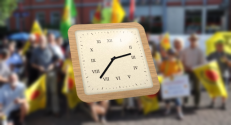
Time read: 2:37
